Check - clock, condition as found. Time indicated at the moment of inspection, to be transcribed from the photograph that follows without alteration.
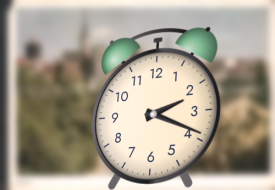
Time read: 2:19
